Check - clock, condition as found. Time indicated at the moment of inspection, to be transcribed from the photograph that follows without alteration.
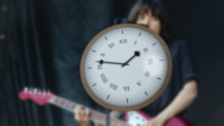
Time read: 1:47
